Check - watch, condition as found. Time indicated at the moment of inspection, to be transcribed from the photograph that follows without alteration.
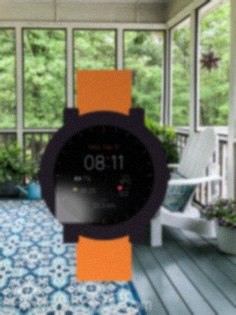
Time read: 8:11
